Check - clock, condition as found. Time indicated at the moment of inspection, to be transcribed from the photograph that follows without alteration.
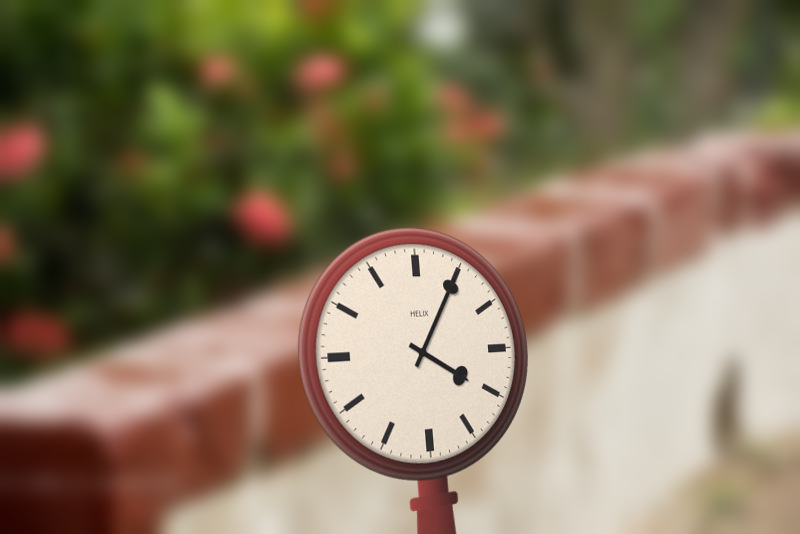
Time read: 4:05
